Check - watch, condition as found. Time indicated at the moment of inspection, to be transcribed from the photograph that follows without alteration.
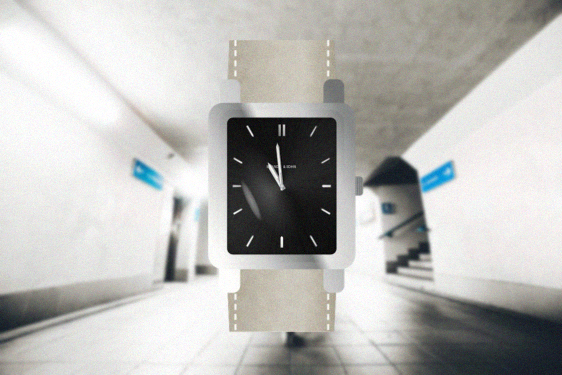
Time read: 10:59
